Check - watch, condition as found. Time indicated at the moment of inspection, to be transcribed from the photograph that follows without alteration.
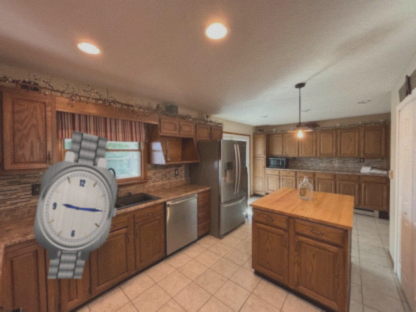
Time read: 9:15
